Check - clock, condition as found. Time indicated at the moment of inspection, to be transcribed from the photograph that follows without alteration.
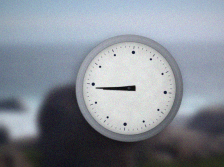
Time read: 8:44
